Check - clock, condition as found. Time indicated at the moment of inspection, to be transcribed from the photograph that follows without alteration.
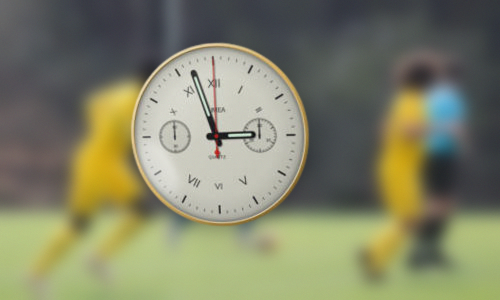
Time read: 2:57
